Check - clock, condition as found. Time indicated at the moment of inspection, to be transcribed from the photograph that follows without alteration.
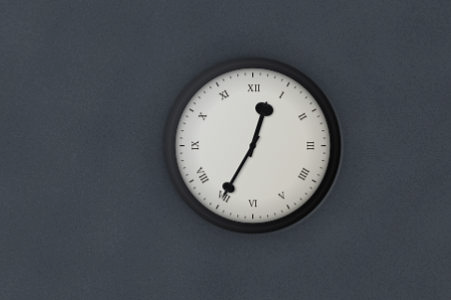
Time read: 12:35
